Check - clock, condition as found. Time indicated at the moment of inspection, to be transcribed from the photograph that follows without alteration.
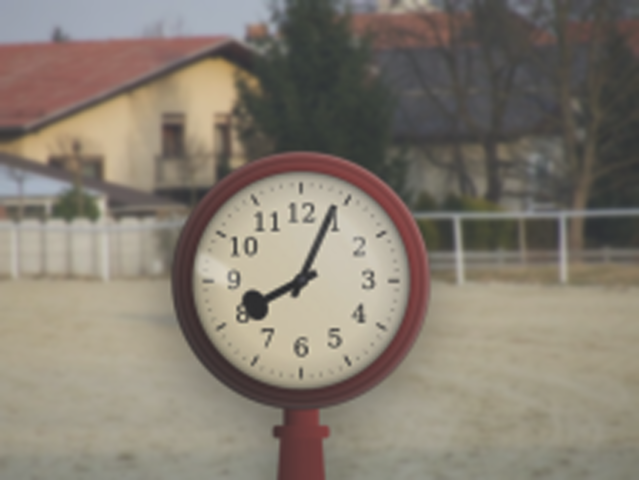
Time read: 8:04
